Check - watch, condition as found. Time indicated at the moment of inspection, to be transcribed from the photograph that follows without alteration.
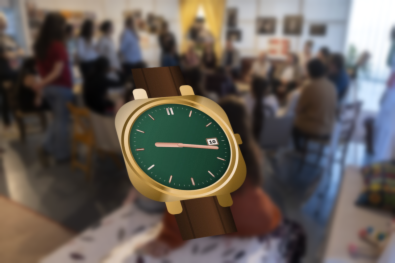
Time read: 9:17
